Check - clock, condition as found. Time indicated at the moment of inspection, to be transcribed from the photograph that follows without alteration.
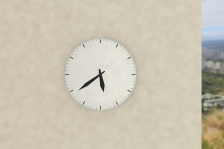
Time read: 5:39
